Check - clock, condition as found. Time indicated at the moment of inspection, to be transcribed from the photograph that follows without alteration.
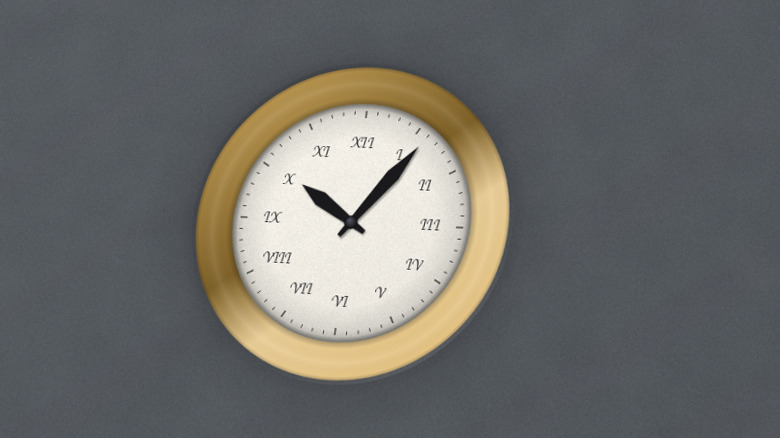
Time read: 10:06
